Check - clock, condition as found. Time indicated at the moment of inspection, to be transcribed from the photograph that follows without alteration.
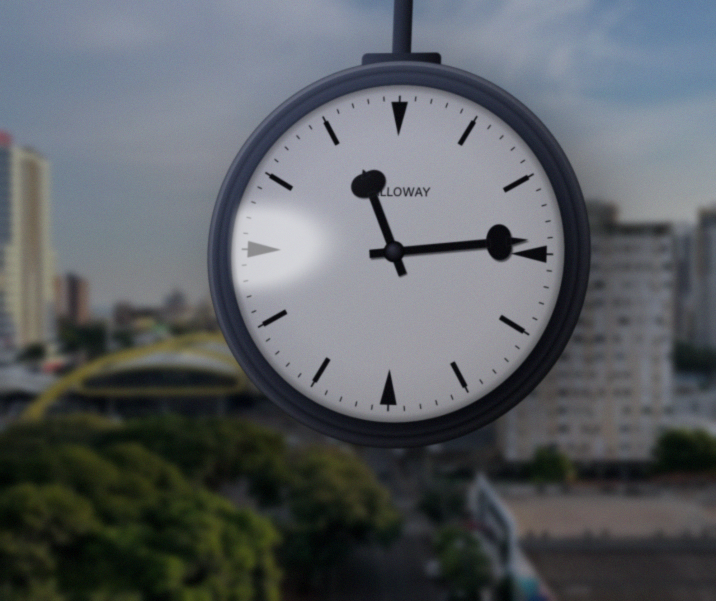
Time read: 11:14
